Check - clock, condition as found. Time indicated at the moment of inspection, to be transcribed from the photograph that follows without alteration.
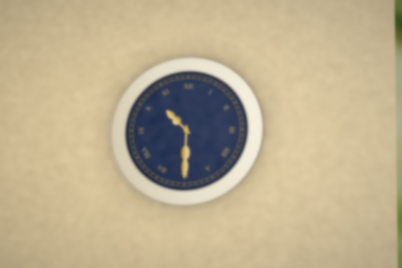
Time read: 10:30
